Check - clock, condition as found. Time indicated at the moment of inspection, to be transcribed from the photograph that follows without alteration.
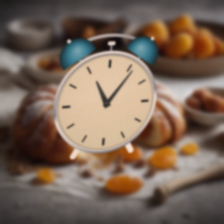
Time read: 11:06
